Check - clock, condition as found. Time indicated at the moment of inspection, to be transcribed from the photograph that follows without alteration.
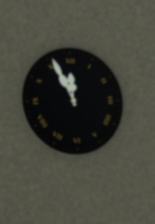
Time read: 11:56
